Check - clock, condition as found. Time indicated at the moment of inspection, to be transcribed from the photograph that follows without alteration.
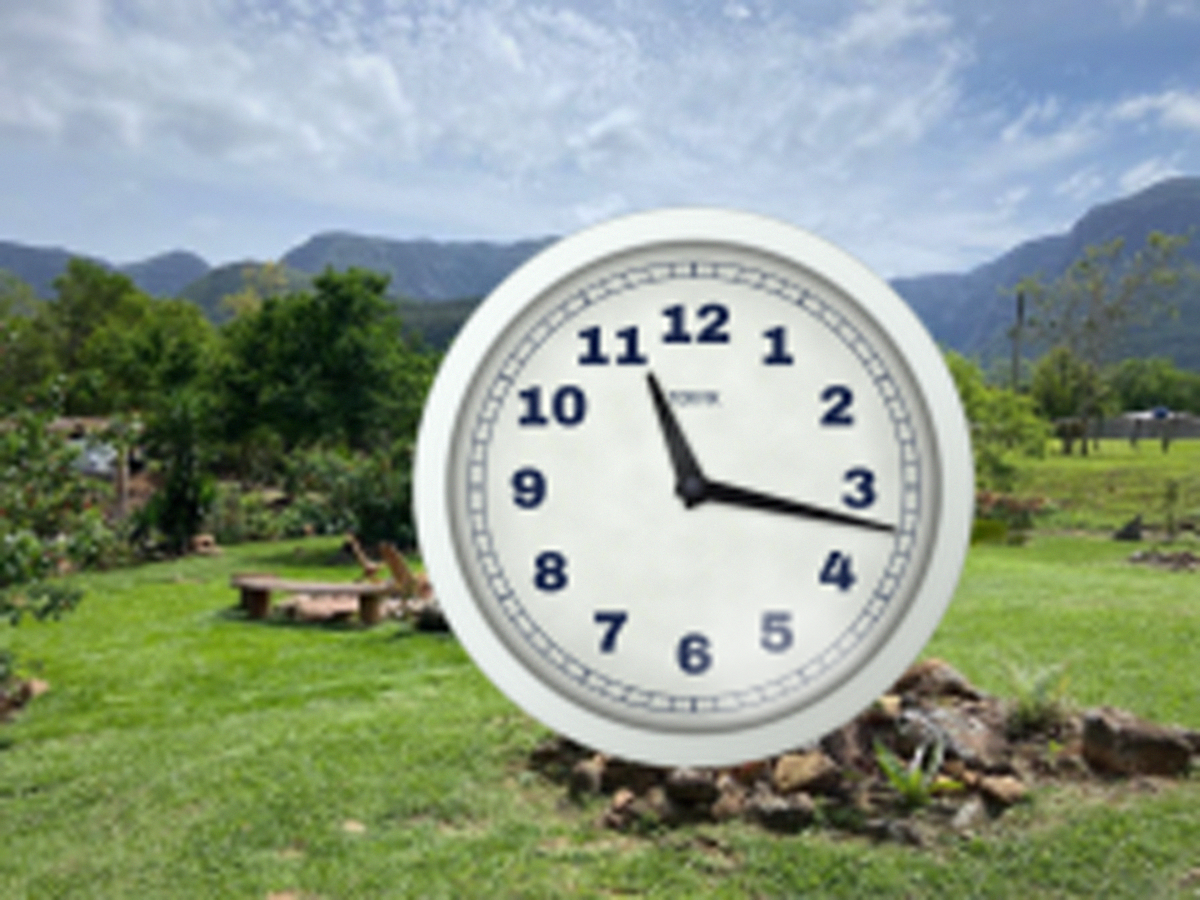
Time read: 11:17
